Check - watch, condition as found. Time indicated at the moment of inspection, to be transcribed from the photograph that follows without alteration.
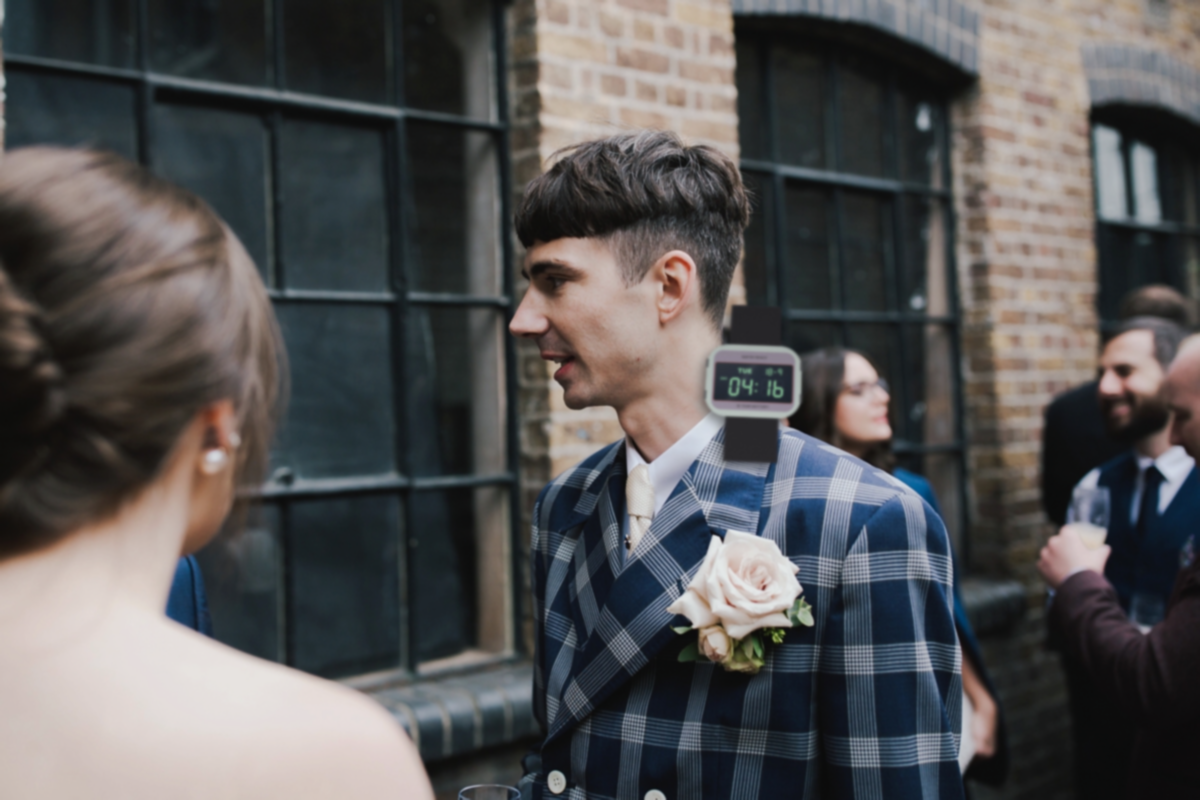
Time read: 4:16
